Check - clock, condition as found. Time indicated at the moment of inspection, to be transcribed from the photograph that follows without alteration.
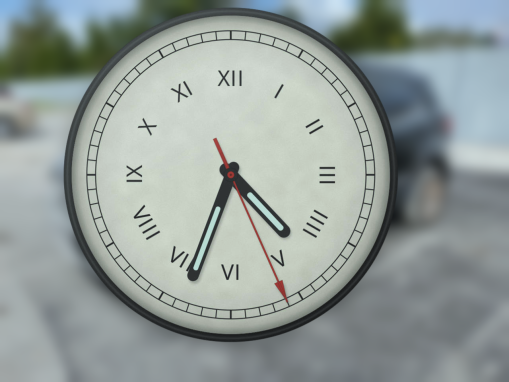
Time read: 4:33:26
